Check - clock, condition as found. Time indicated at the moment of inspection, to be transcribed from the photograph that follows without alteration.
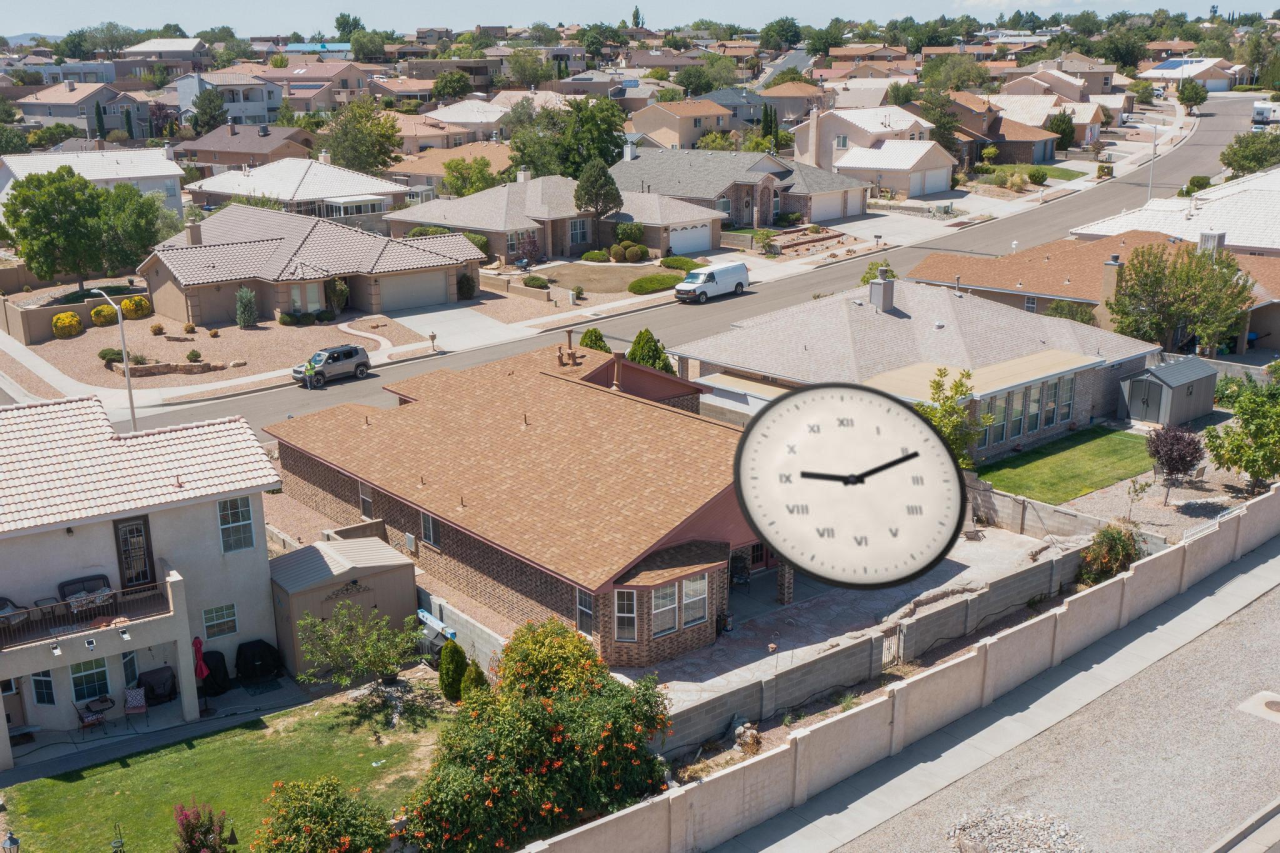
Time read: 9:11
